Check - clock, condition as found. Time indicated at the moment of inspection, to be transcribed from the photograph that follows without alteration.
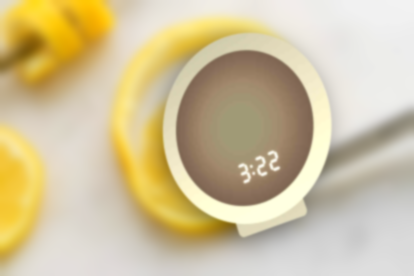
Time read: 3:22
